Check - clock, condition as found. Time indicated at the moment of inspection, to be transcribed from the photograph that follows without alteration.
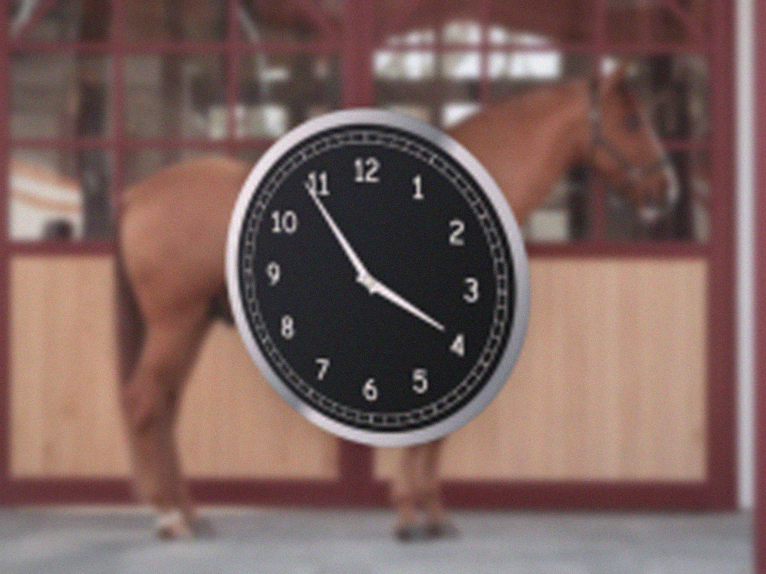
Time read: 3:54
